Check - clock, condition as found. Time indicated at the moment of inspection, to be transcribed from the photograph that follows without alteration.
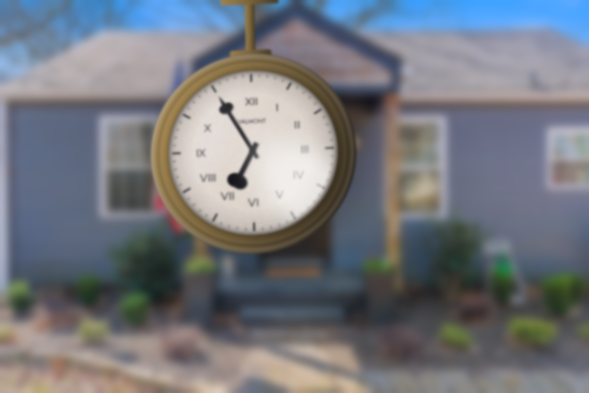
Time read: 6:55
